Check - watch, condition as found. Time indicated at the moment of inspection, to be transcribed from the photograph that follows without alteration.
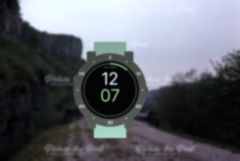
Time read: 12:07
